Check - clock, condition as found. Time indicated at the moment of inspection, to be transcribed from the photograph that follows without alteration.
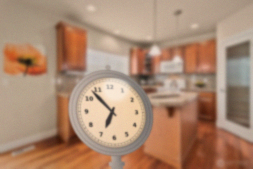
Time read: 6:53
